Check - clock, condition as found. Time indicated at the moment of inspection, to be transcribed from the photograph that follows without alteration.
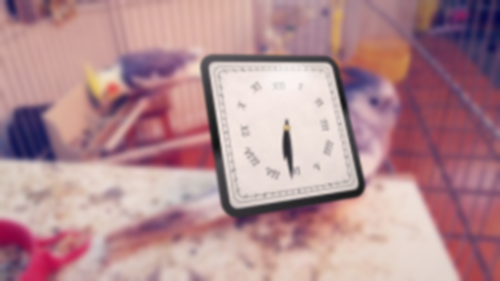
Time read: 6:31
